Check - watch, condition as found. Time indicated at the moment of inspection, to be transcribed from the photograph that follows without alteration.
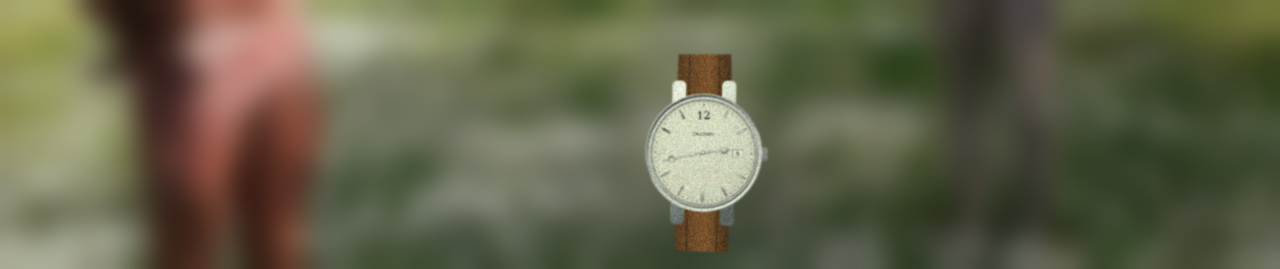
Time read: 2:43
